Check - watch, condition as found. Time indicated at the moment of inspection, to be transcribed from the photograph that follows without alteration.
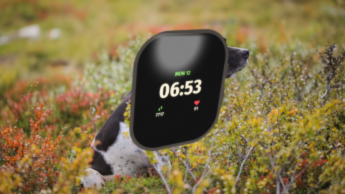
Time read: 6:53
